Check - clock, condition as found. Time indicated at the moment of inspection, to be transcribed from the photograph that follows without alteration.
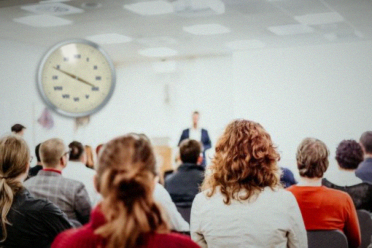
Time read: 3:49
